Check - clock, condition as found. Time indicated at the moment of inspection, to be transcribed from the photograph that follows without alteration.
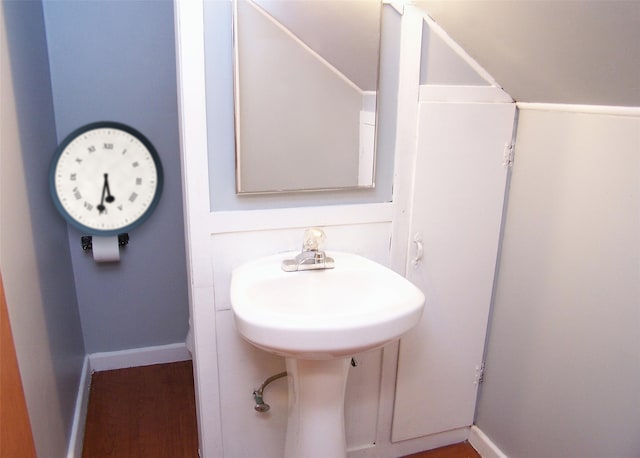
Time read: 5:31
